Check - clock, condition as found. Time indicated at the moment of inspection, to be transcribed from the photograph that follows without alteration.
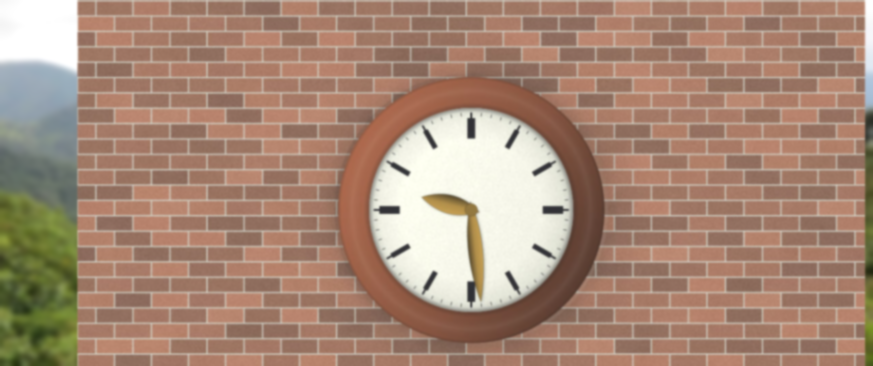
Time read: 9:29
